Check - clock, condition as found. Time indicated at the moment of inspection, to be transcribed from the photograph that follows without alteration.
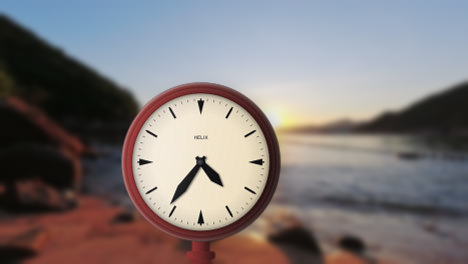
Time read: 4:36
